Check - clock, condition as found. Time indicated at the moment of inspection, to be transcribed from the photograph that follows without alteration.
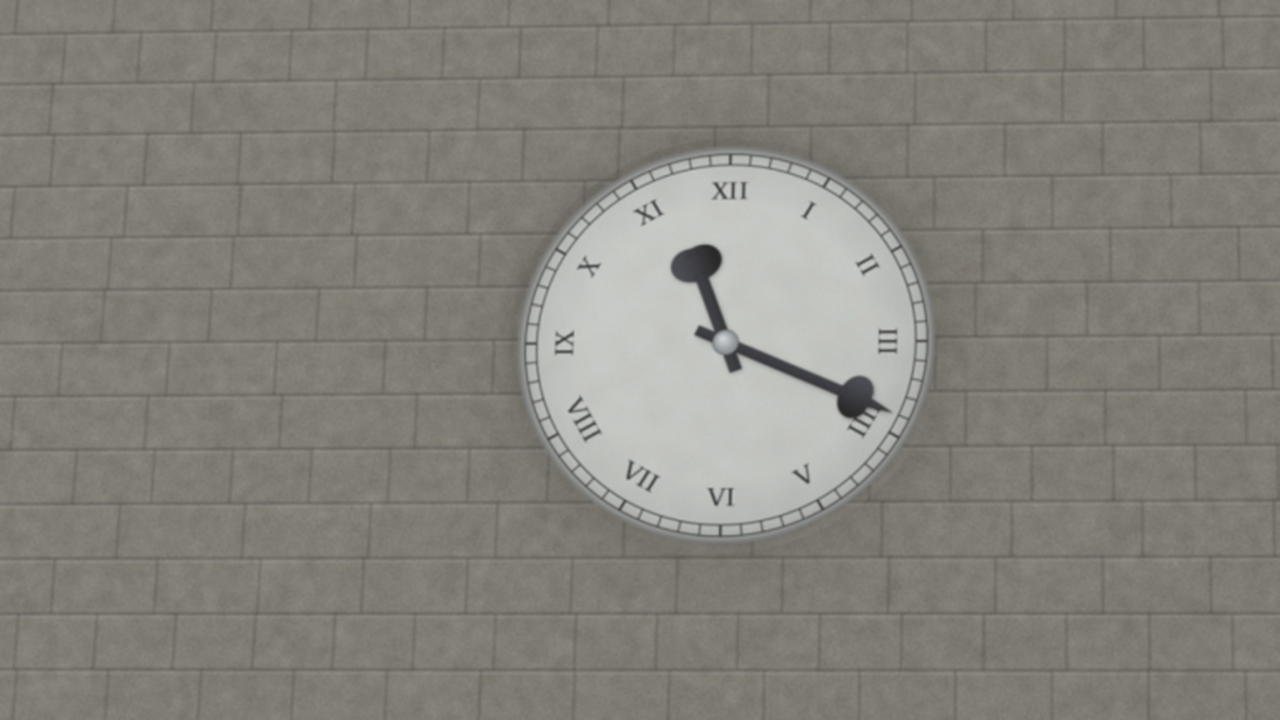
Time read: 11:19
